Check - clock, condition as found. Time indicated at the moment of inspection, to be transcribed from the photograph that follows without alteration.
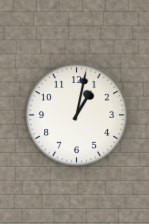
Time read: 1:02
